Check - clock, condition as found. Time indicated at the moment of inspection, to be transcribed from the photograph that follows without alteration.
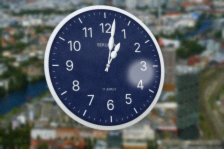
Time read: 1:02
